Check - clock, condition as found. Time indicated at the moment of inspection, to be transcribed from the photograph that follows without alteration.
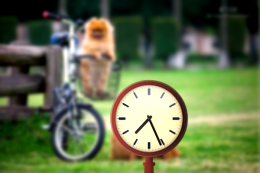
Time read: 7:26
